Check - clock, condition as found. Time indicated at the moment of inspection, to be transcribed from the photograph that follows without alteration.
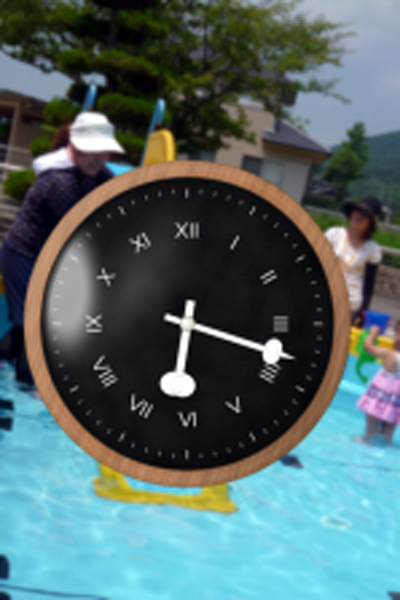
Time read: 6:18
